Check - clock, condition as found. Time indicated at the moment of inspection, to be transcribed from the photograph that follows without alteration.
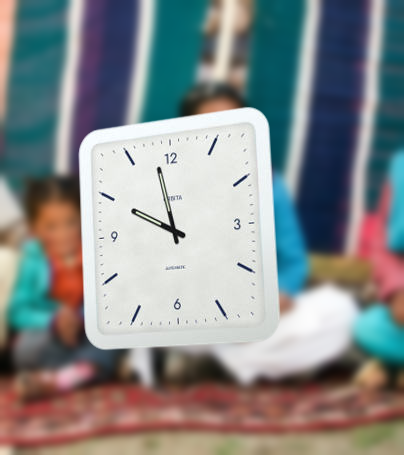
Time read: 9:58
